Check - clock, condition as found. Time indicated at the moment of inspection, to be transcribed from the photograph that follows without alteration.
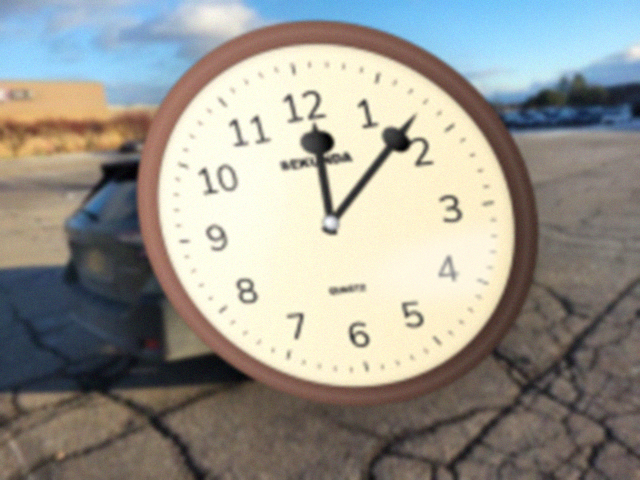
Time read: 12:08
